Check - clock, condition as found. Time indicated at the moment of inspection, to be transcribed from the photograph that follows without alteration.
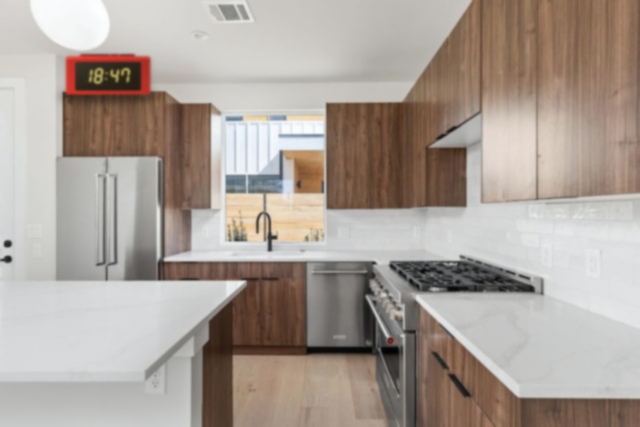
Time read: 18:47
